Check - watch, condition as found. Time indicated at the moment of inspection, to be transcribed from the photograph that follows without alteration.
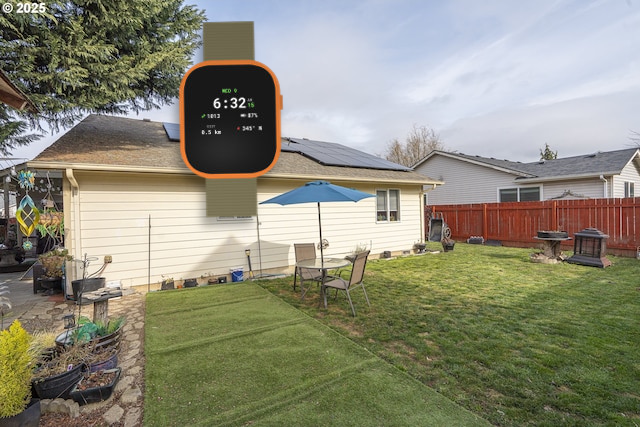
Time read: 6:32
